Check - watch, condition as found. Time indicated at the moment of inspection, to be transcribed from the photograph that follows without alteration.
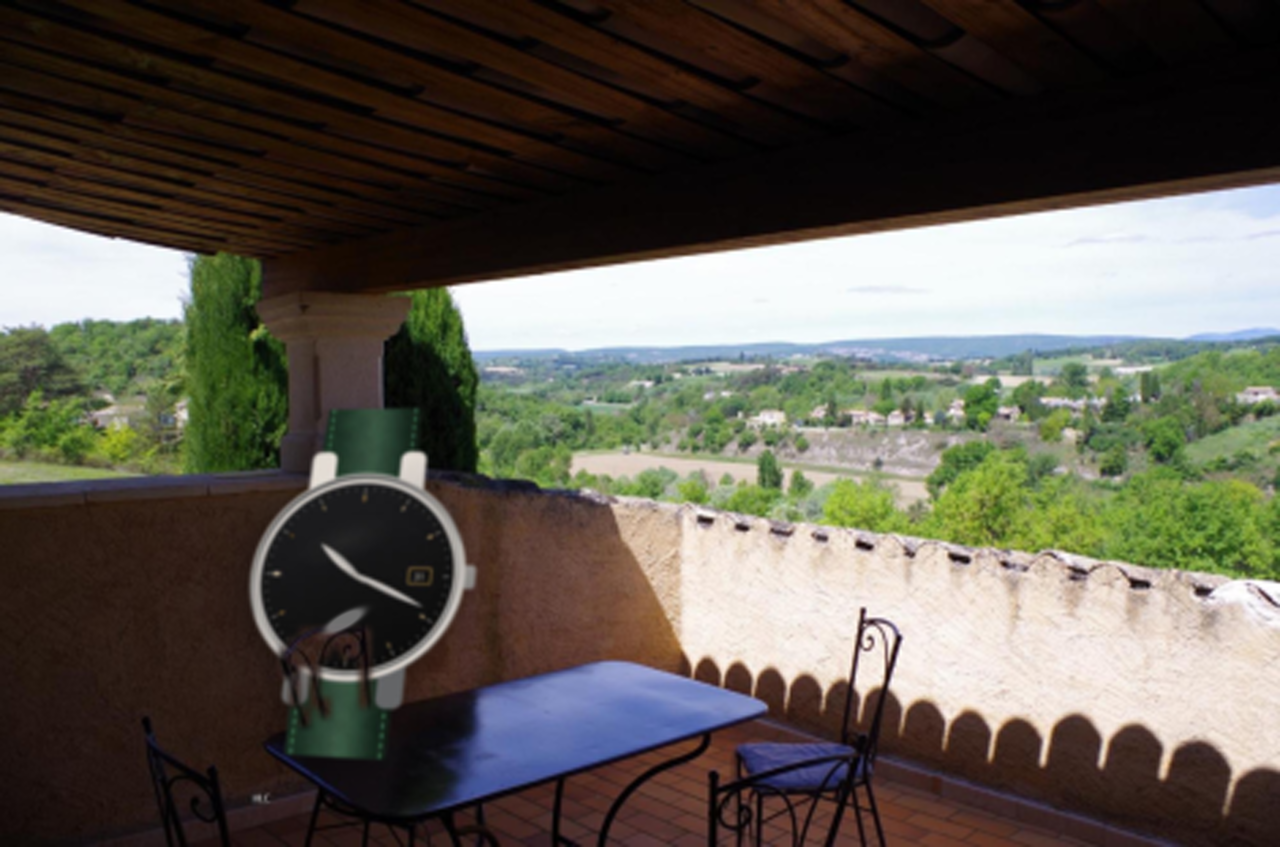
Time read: 10:19
